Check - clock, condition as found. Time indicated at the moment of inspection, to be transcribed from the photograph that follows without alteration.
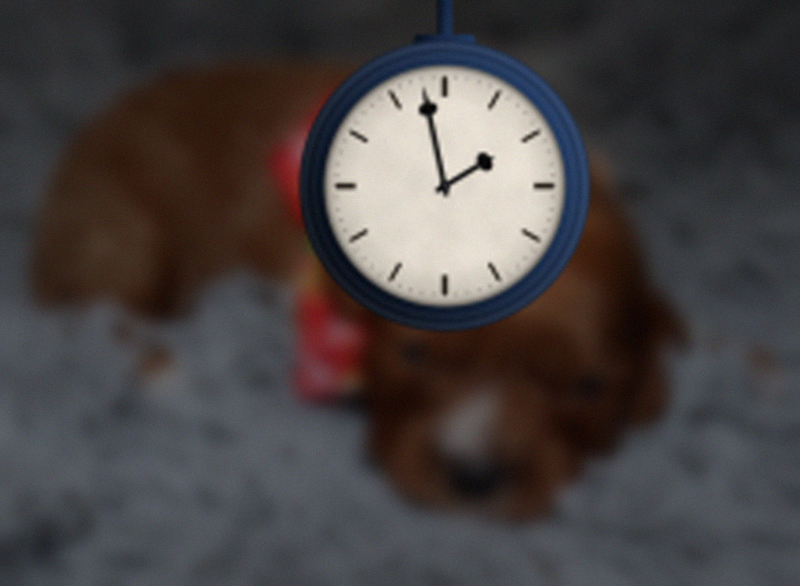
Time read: 1:58
